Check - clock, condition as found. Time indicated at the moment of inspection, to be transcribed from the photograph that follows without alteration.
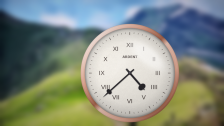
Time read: 4:38
